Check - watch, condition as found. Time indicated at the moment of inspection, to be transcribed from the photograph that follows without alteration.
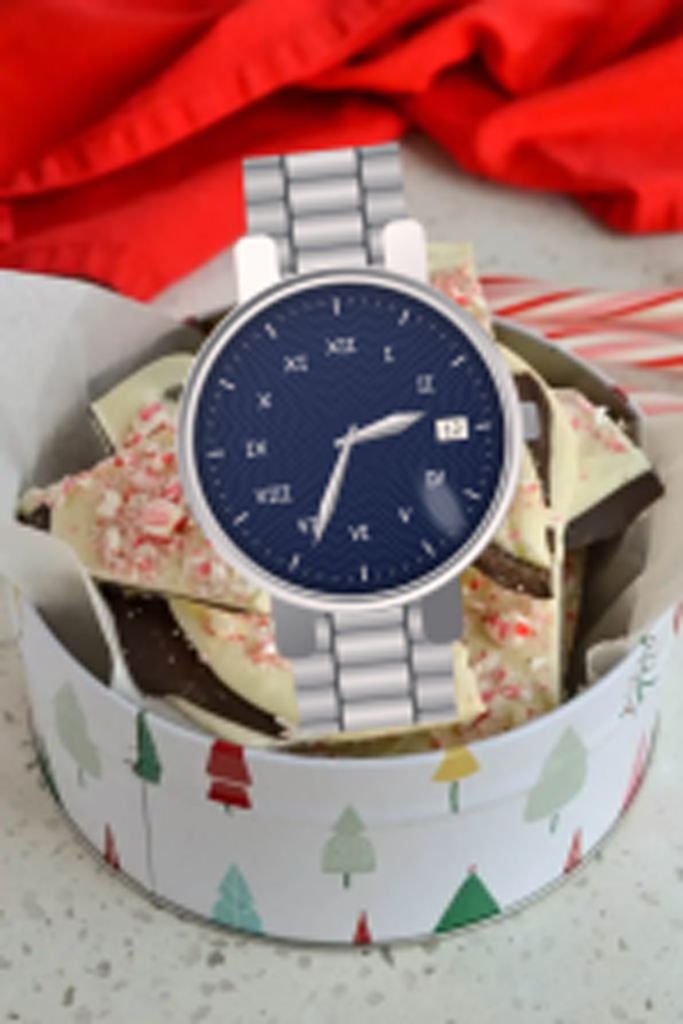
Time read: 2:34
